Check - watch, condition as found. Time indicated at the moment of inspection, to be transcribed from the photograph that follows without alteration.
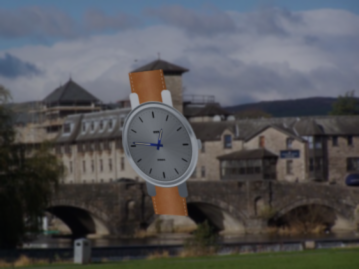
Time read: 12:46
